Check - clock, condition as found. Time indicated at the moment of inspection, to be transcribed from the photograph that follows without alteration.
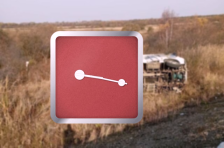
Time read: 9:17
